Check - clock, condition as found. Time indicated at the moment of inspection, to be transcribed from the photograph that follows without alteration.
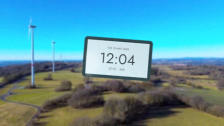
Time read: 12:04
